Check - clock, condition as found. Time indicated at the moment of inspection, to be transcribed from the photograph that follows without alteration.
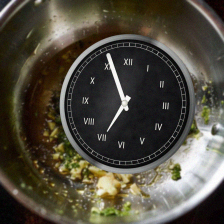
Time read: 6:56
